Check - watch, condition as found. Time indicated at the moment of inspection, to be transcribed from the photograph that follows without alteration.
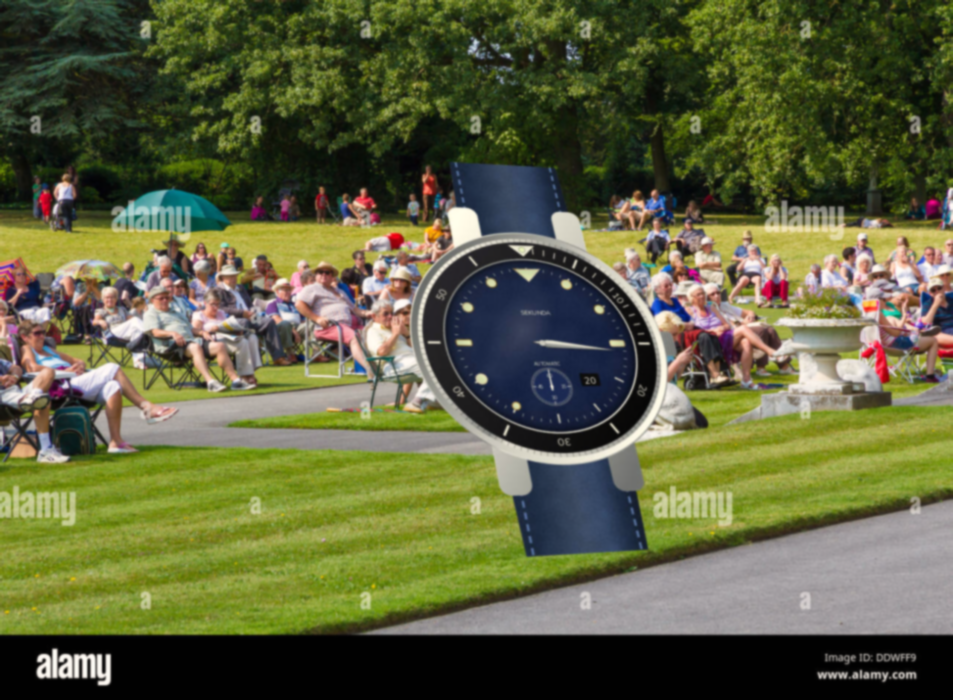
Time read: 3:16
